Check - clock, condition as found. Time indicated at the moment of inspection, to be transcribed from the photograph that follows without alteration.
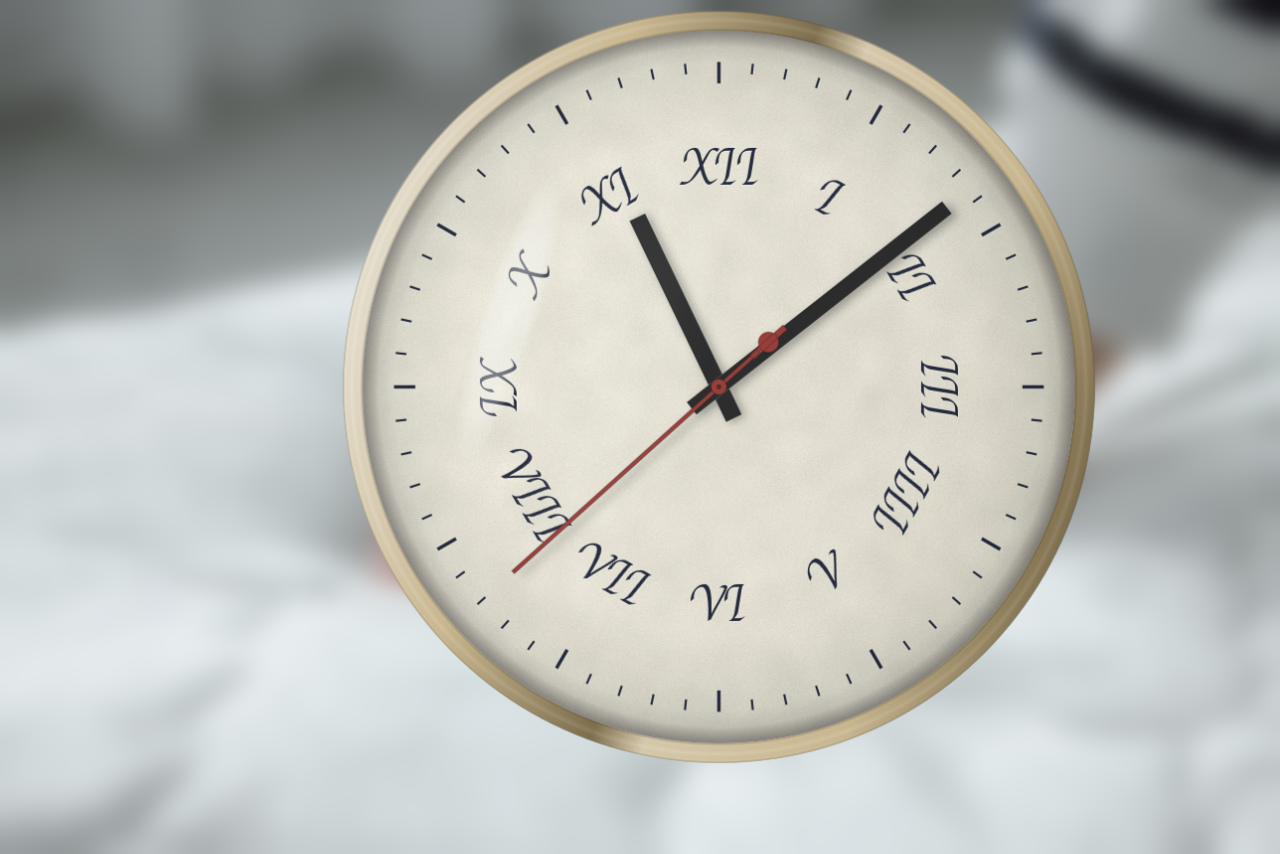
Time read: 11:08:38
